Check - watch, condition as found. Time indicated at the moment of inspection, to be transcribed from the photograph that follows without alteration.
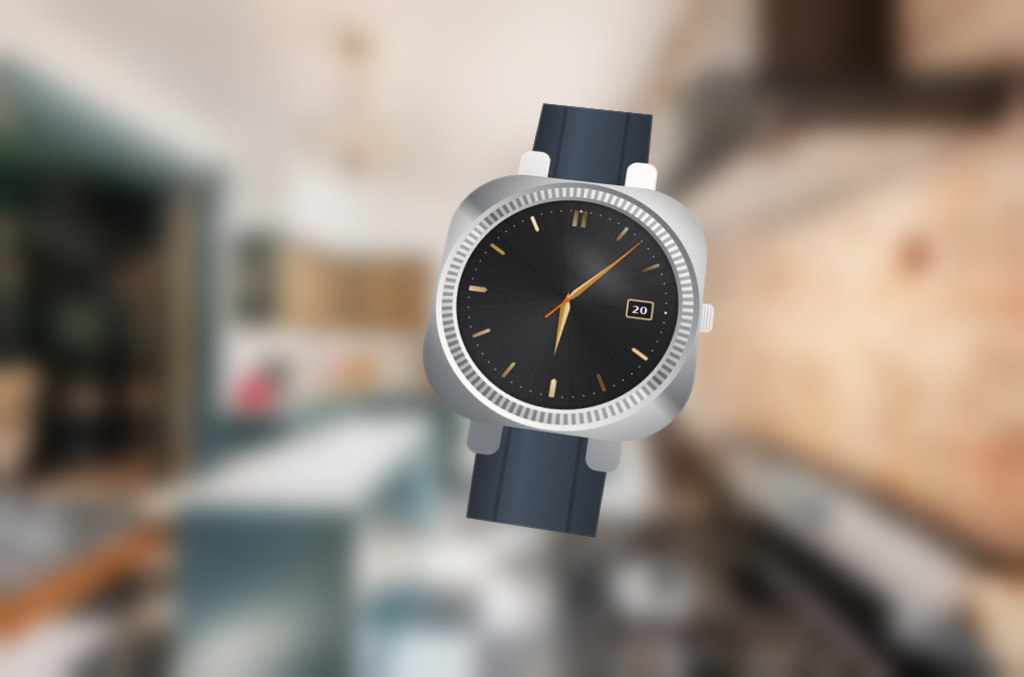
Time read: 6:07:07
